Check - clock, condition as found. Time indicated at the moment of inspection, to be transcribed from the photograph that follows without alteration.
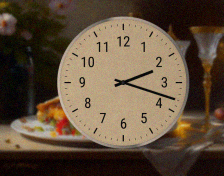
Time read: 2:18
